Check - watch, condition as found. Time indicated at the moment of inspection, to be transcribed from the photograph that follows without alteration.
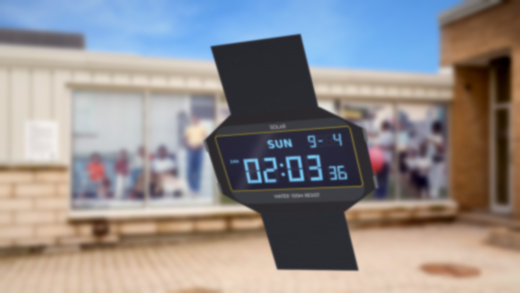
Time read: 2:03:36
